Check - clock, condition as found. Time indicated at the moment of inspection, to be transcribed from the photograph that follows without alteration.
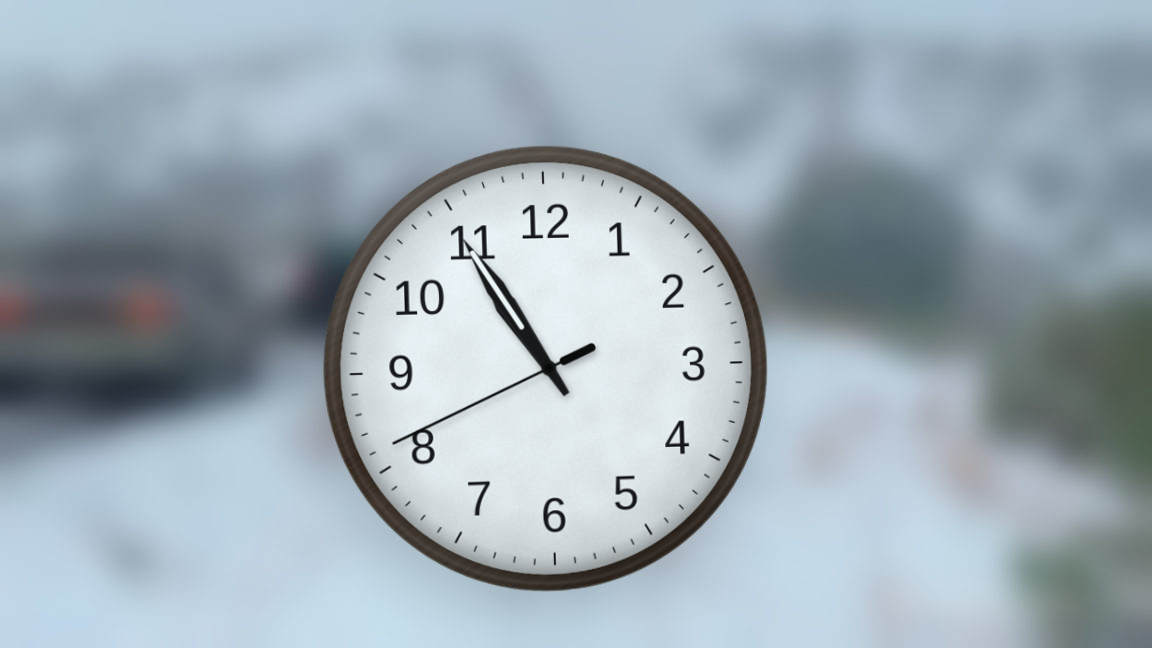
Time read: 10:54:41
